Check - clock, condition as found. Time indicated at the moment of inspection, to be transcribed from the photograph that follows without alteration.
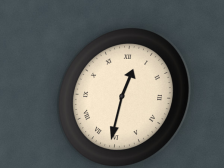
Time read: 12:31
